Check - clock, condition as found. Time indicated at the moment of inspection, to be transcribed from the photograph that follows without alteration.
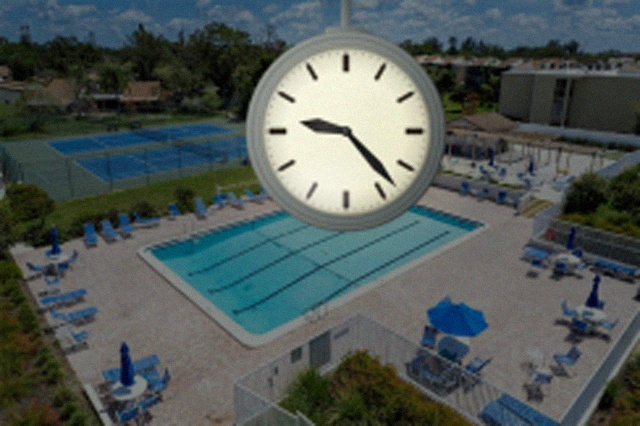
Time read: 9:23
